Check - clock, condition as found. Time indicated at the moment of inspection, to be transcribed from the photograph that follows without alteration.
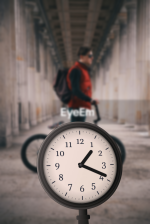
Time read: 1:19
